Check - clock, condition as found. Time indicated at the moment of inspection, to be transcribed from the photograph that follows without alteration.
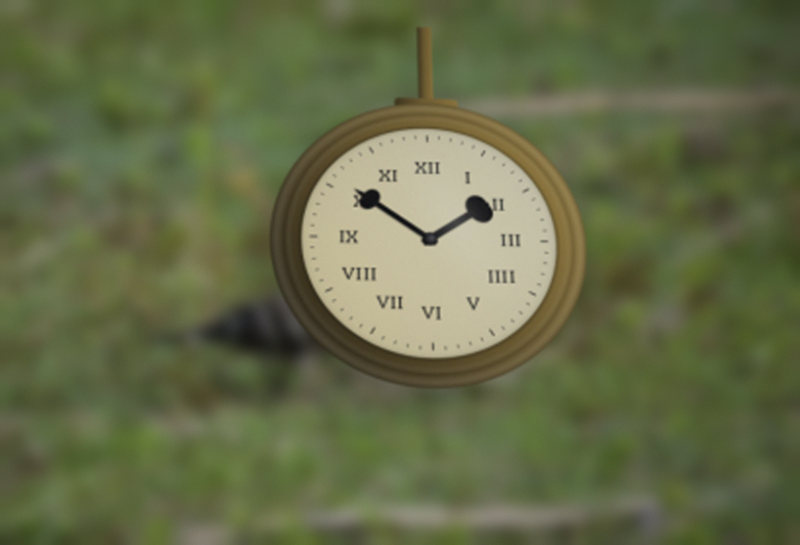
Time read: 1:51
